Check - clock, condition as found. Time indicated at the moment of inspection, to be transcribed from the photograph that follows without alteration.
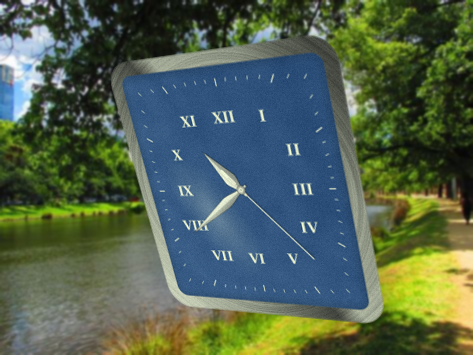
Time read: 10:39:23
